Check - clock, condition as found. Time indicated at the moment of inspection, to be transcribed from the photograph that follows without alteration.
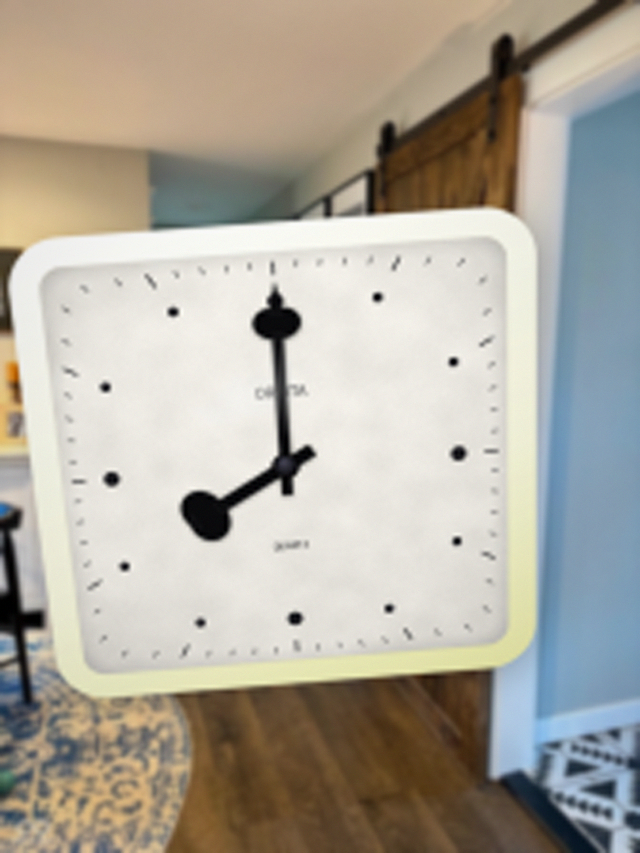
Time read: 8:00
